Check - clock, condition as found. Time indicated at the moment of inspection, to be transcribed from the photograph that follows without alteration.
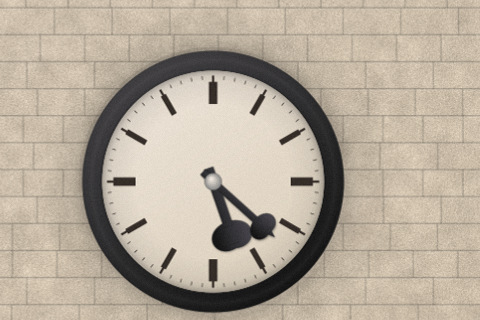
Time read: 5:22
